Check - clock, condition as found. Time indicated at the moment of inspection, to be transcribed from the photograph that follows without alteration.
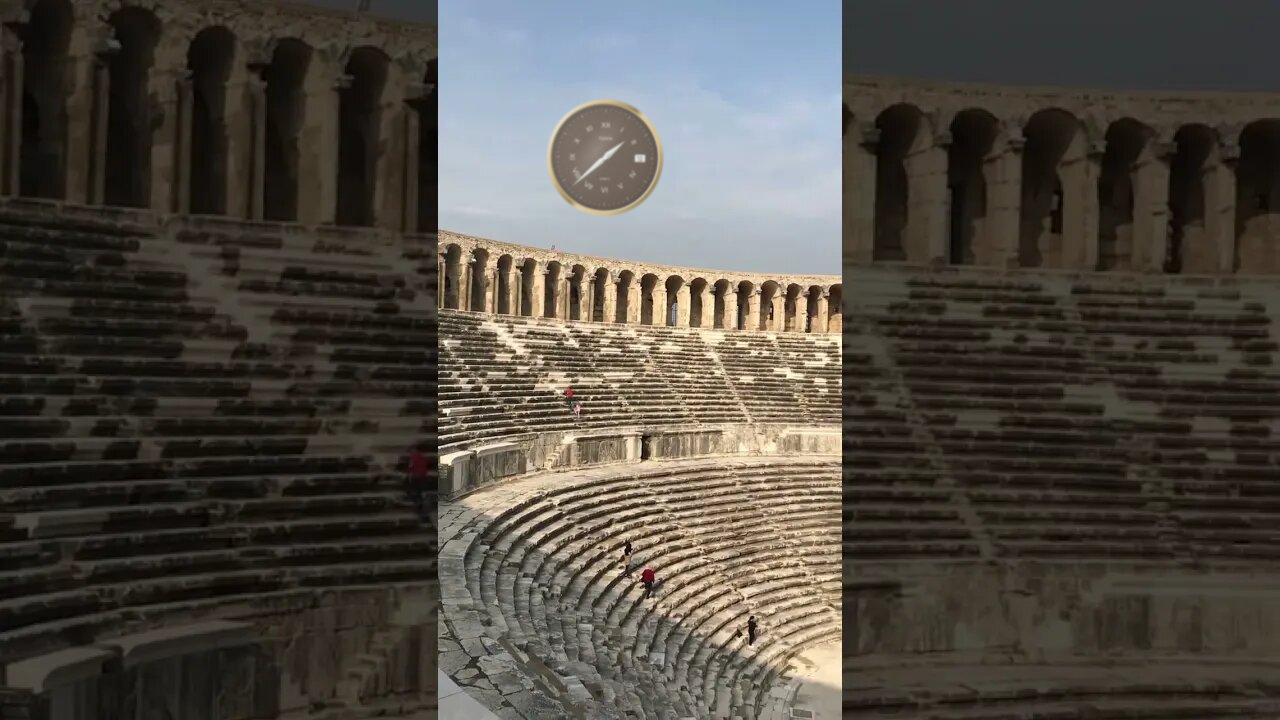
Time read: 1:38
